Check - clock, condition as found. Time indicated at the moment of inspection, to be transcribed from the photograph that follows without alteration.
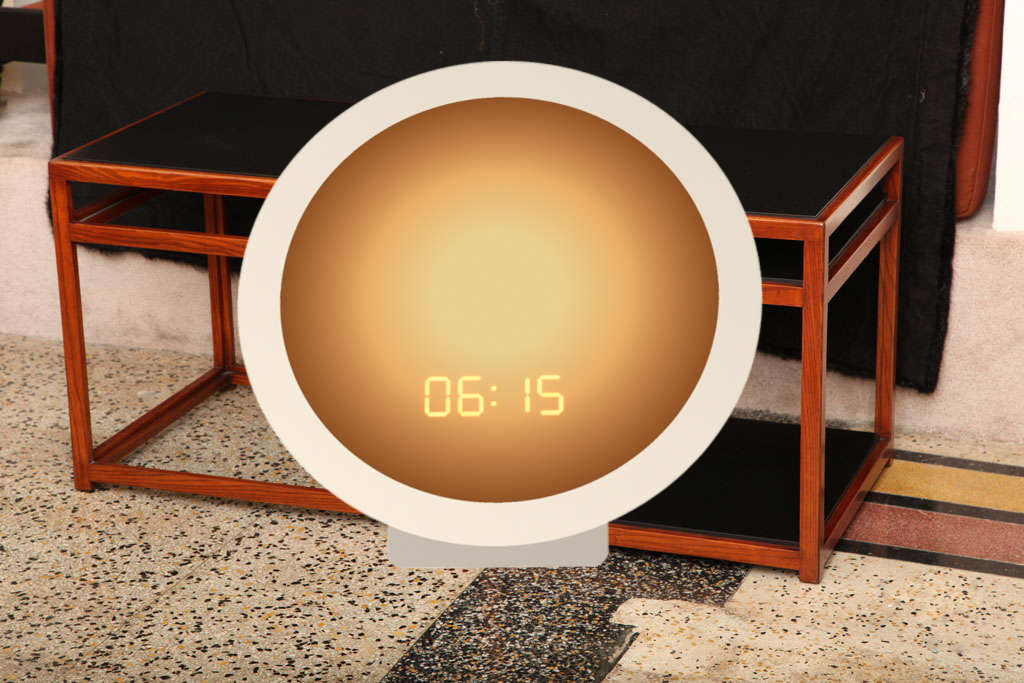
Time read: 6:15
